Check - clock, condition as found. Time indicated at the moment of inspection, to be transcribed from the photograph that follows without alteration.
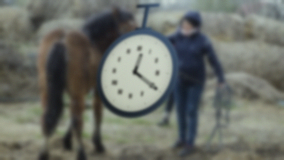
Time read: 12:20
